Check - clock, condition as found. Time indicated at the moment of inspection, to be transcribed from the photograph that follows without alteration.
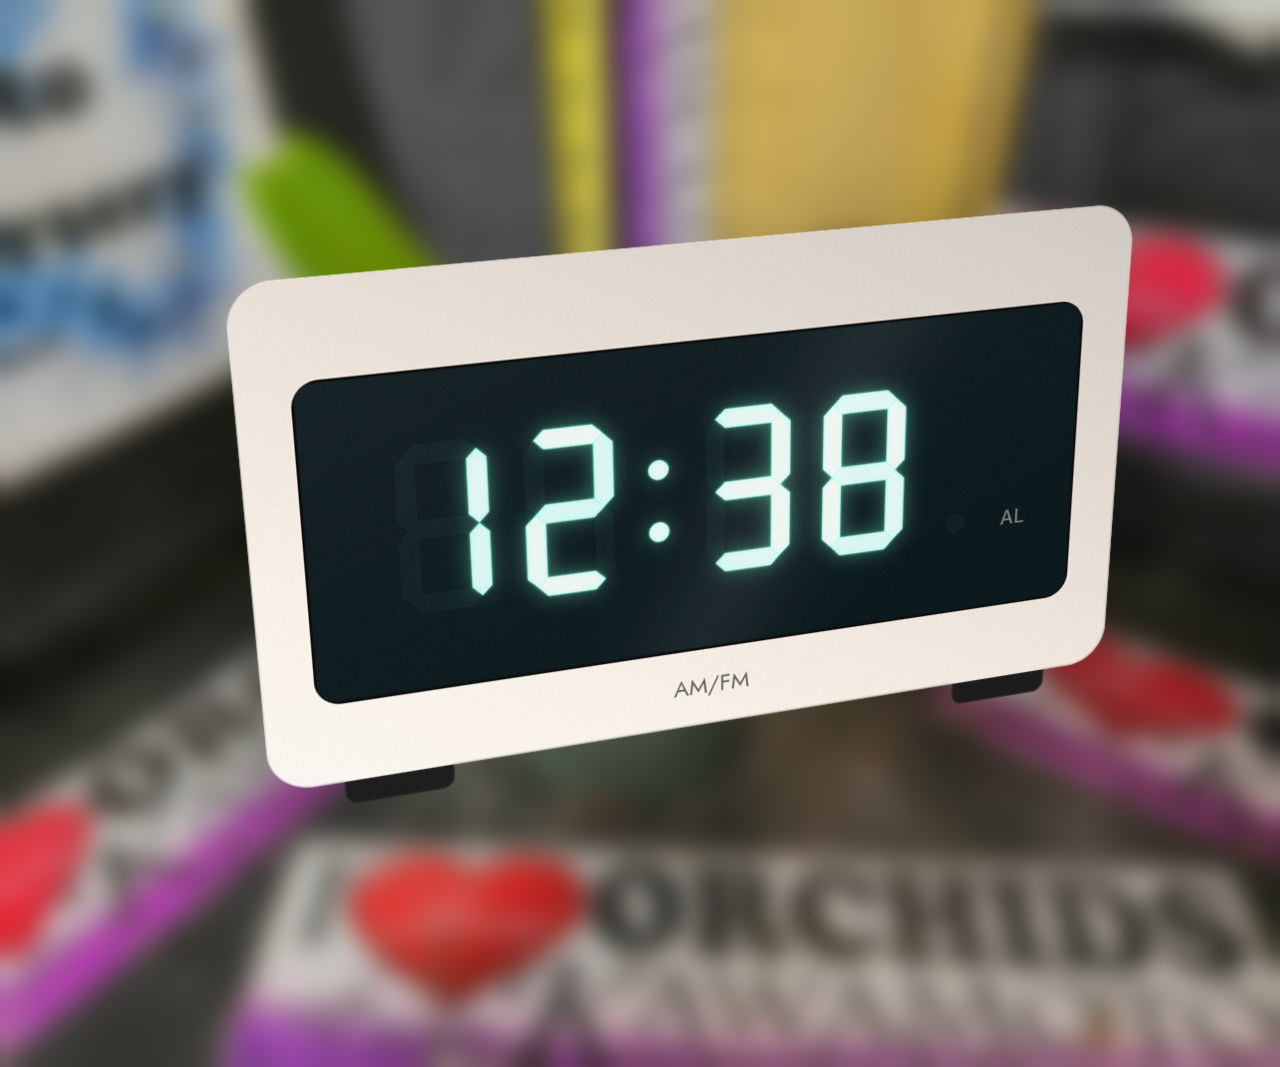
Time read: 12:38
